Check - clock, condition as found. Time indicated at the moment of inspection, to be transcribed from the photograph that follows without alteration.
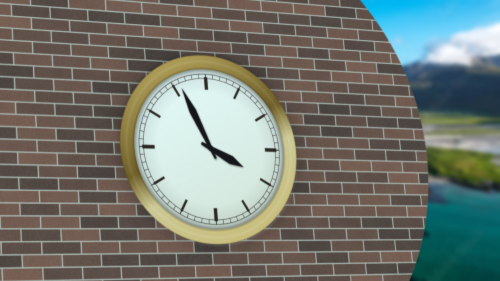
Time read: 3:56
